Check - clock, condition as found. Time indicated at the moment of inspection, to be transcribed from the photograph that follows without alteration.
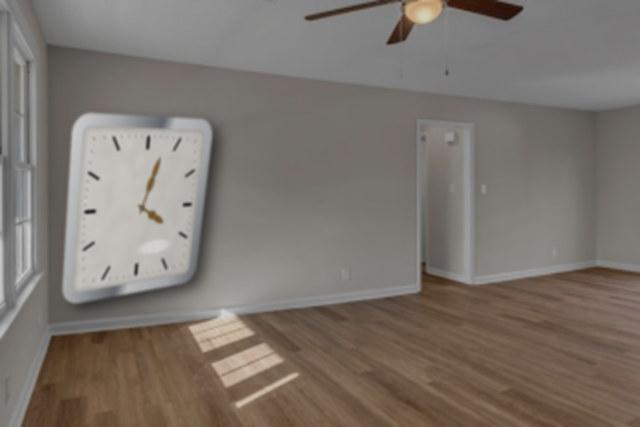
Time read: 4:03
